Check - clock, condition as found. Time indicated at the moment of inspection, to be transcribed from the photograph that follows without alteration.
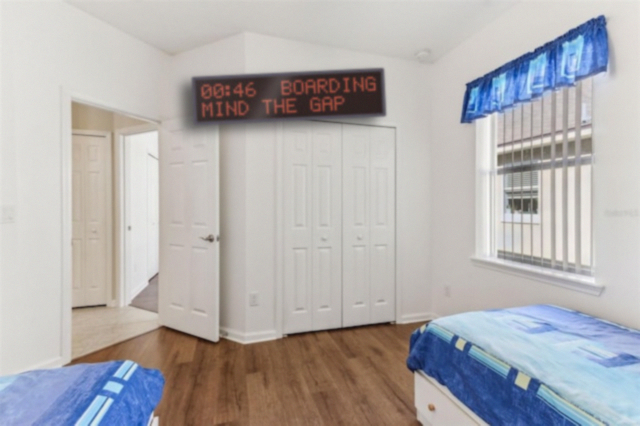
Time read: 0:46
